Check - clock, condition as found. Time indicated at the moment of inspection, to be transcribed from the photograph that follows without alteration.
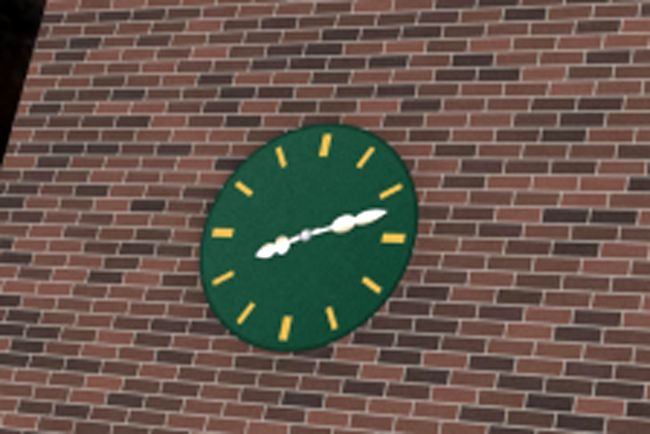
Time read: 8:12
